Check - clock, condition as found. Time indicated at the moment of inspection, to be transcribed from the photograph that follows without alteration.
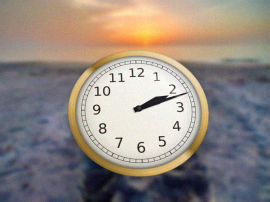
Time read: 2:12
